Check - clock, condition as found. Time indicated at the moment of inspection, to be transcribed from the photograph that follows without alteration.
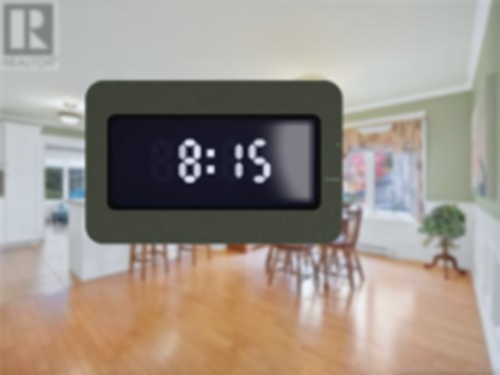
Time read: 8:15
